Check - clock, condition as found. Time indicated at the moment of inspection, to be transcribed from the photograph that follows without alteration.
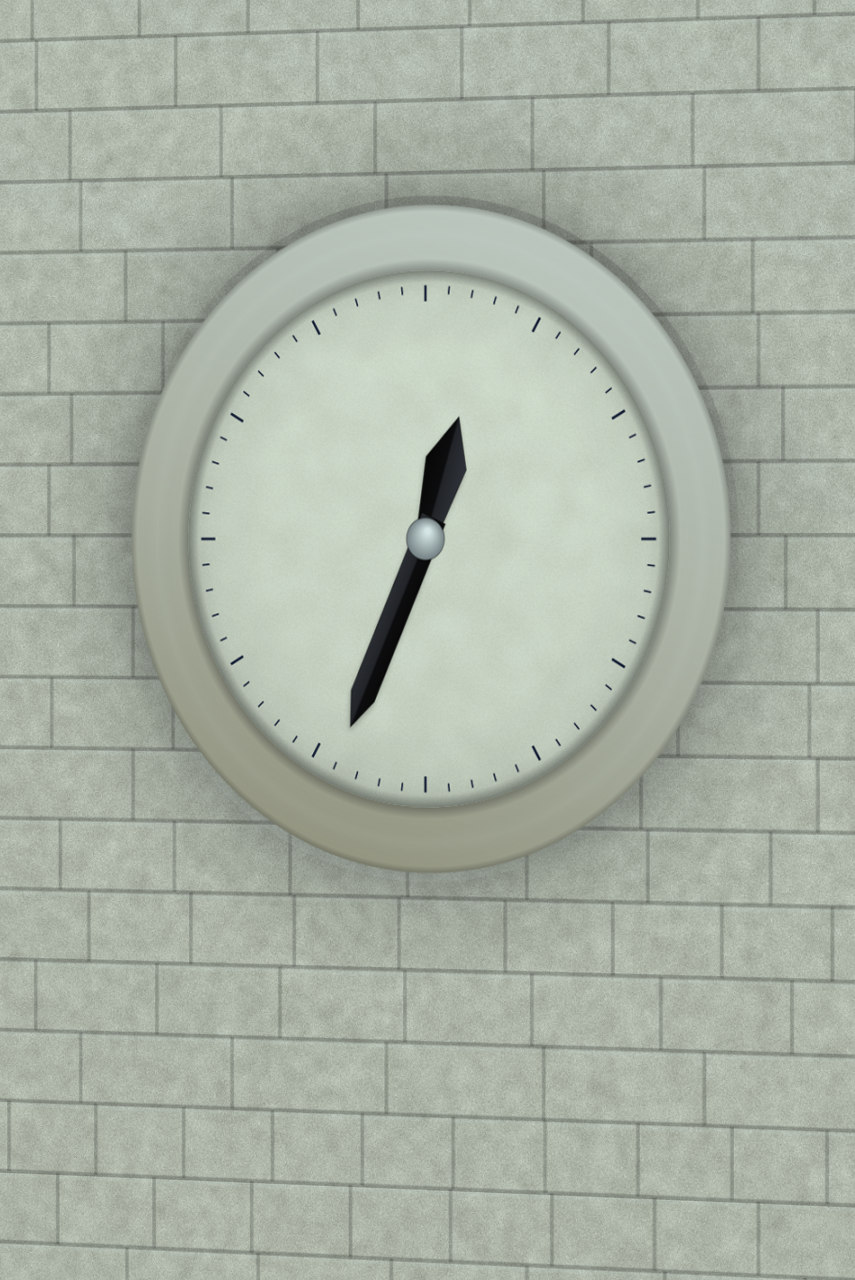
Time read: 12:34
